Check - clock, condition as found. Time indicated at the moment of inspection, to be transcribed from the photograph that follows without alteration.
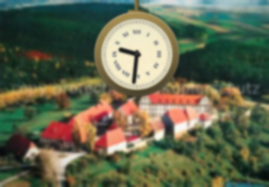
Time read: 9:31
